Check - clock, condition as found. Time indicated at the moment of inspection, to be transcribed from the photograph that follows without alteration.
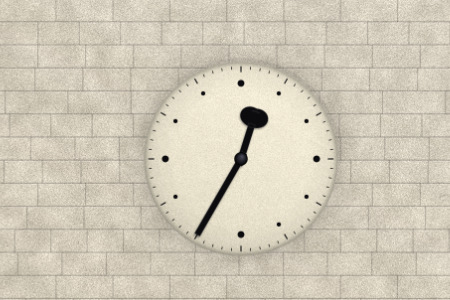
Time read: 12:35
